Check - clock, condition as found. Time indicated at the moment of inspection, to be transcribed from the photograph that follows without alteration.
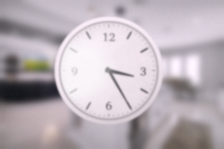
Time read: 3:25
